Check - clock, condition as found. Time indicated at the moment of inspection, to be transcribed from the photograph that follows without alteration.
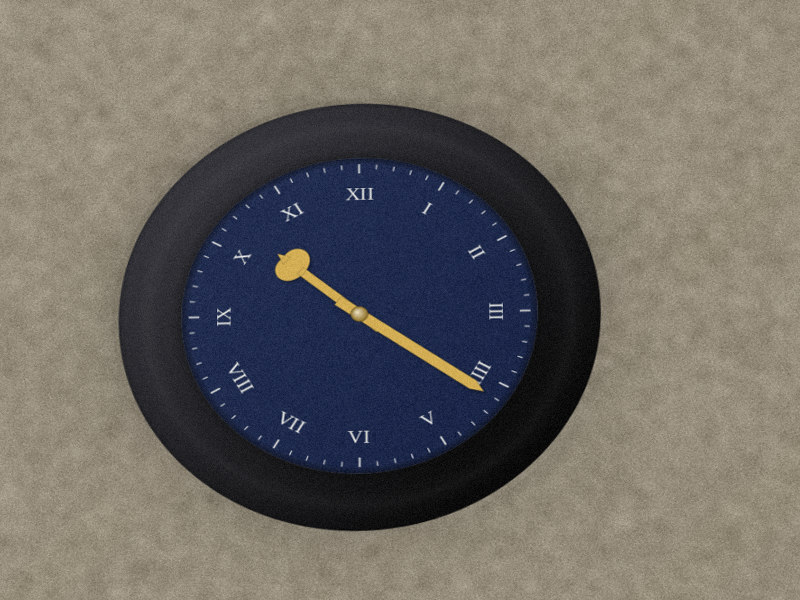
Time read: 10:21
